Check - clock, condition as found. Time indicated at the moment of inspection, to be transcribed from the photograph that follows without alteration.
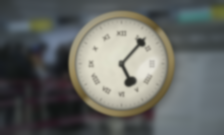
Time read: 5:07
